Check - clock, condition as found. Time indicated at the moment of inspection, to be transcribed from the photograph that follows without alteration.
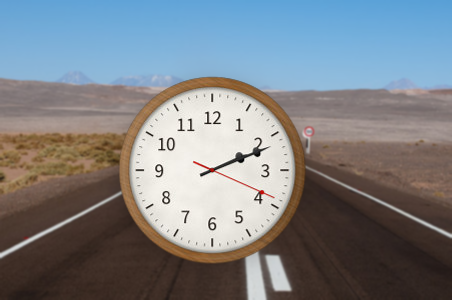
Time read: 2:11:19
